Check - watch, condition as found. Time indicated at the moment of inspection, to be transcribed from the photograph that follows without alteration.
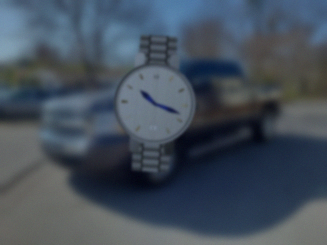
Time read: 10:18
